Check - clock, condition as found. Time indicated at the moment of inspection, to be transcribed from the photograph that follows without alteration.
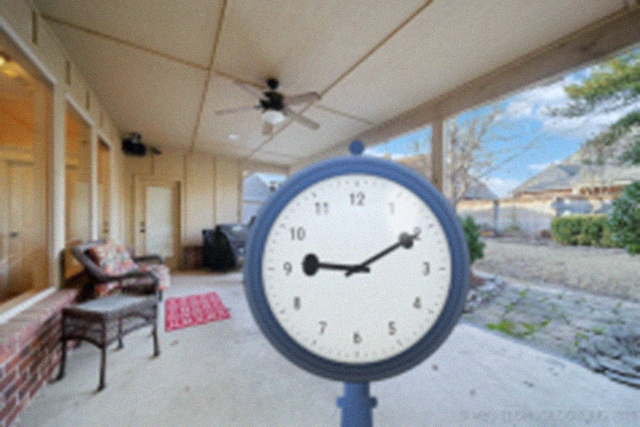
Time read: 9:10
